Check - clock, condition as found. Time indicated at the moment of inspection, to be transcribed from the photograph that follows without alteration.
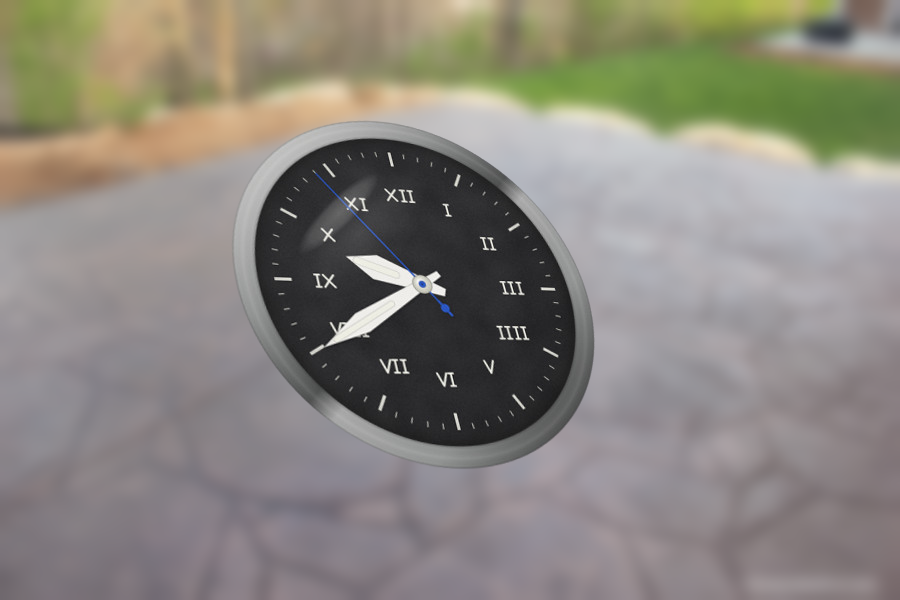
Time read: 9:39:54
